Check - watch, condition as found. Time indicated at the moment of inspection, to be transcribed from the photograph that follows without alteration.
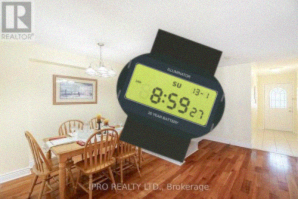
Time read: 8:59:27
